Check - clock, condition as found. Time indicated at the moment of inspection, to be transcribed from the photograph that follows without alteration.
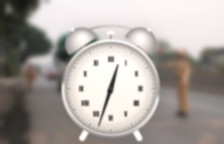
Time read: 12:33
